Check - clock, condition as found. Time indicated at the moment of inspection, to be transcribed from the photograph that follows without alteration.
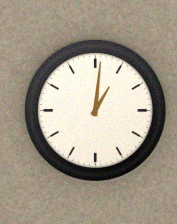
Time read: 1:01
